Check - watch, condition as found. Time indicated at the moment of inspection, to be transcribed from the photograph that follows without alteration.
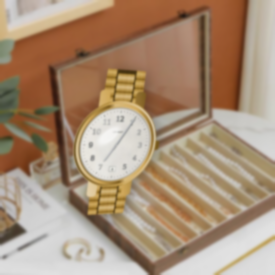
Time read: 7:05
